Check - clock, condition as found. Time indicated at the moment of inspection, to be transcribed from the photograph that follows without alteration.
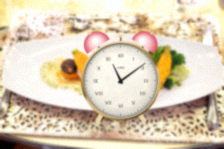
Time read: 11:09
